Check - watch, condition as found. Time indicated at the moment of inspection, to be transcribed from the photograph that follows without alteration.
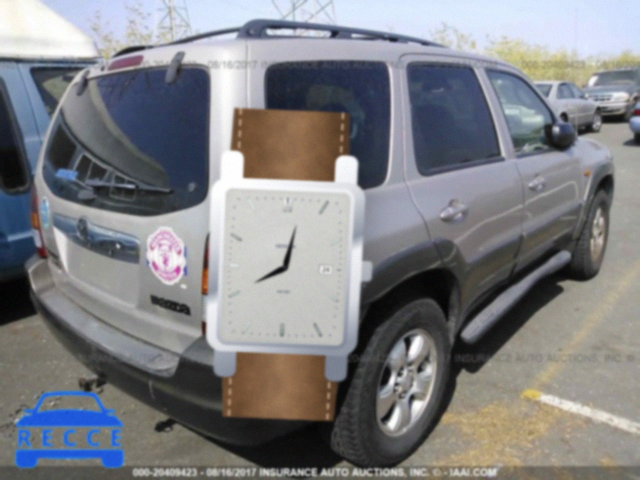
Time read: 8:02
